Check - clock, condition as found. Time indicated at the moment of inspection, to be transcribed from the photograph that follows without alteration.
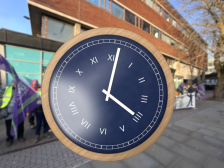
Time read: 4:01
